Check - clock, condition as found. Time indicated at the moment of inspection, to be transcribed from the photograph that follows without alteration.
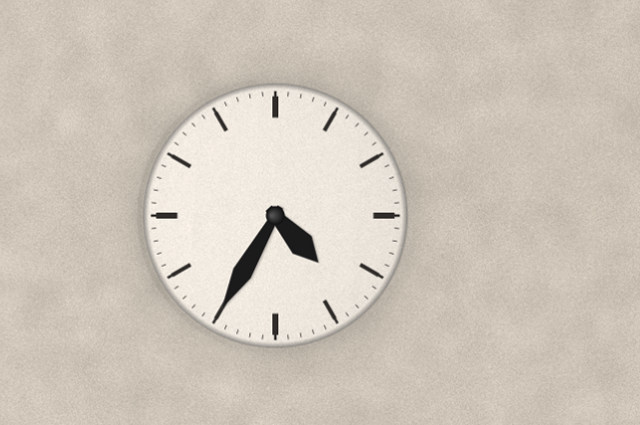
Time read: 4:35
